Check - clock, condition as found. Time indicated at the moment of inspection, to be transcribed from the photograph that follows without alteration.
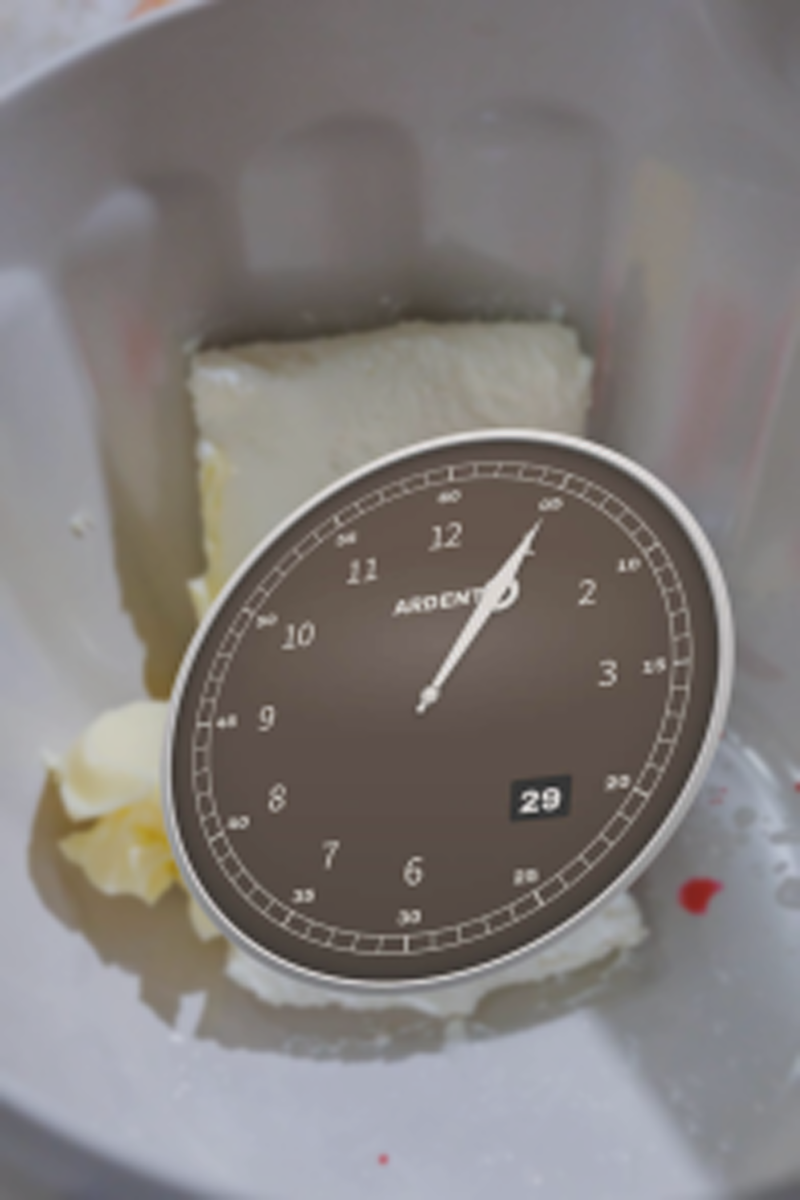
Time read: 1:05
